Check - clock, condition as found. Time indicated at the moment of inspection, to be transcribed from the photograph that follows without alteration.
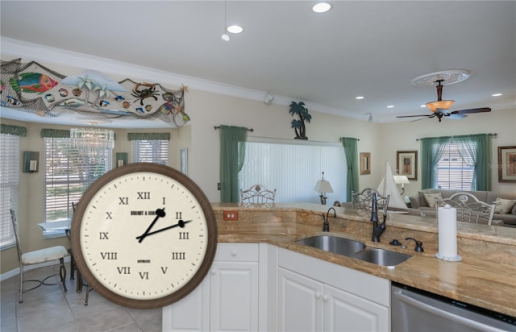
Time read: 1:12
